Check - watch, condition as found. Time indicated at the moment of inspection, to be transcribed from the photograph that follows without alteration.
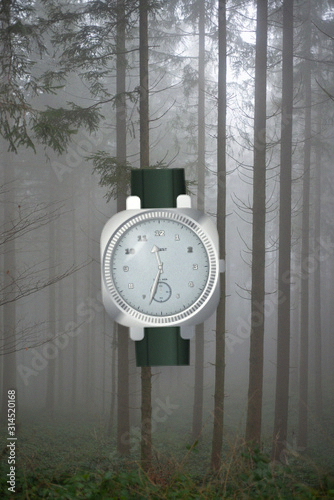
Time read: 11:33
